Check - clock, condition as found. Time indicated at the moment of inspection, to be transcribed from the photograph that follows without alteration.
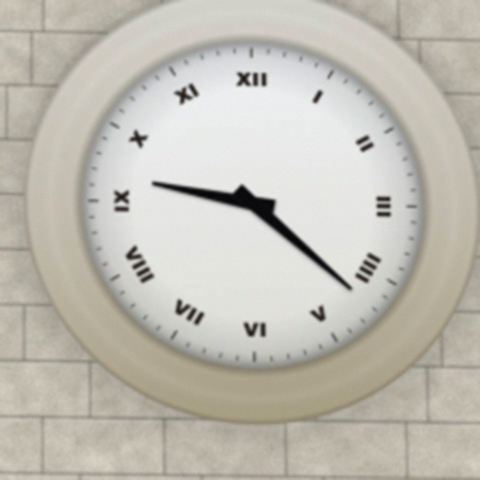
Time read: 9:22
